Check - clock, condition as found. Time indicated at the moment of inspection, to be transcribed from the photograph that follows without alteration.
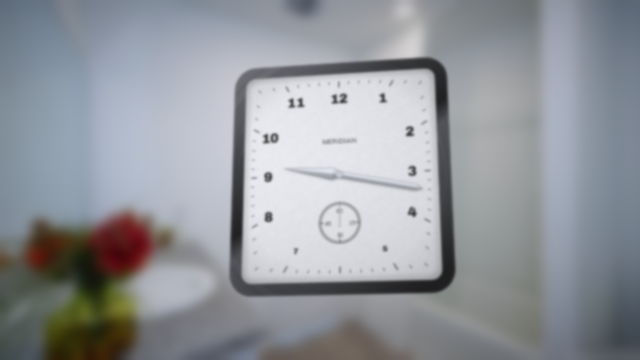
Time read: 9:17
